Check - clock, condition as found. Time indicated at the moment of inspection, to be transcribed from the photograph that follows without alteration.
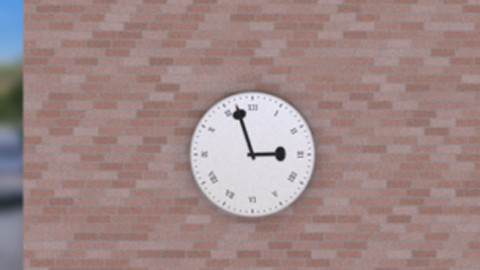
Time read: 2:57
